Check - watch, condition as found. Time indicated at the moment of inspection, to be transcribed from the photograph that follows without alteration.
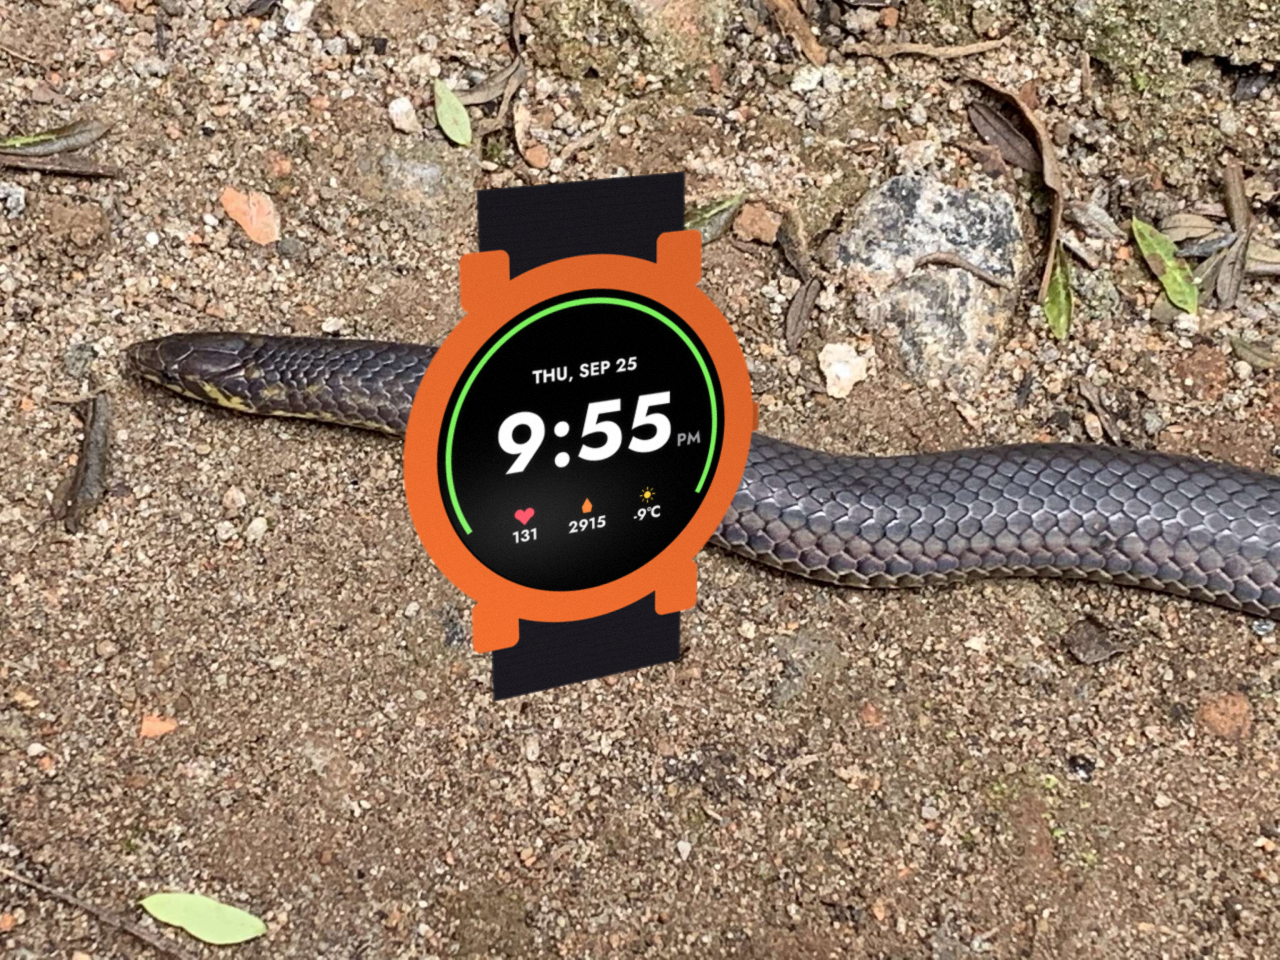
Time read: 9:55
